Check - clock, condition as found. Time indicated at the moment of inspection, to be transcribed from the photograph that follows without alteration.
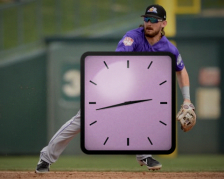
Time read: 2:43
